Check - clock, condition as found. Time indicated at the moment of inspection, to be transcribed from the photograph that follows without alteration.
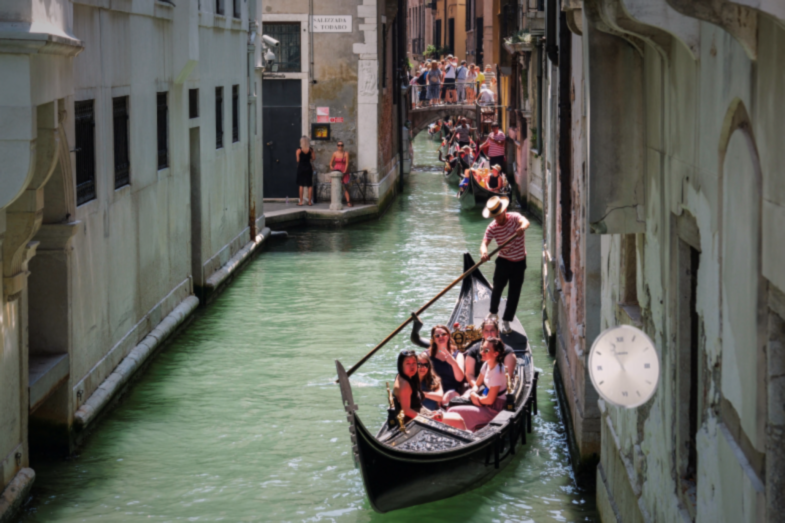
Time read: 10:56
